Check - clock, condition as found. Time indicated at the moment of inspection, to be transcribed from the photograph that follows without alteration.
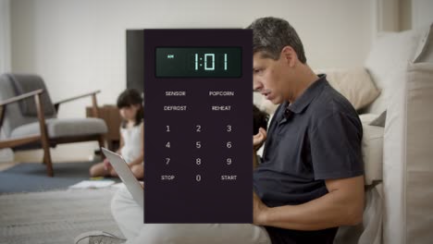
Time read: 1:01
